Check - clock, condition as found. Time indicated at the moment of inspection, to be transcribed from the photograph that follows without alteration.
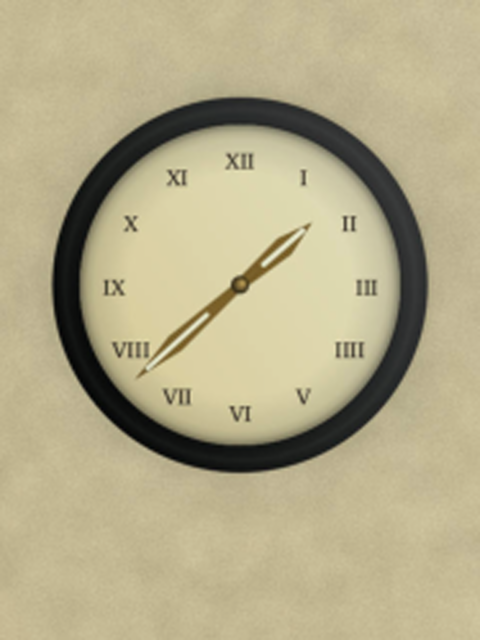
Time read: 1:38
